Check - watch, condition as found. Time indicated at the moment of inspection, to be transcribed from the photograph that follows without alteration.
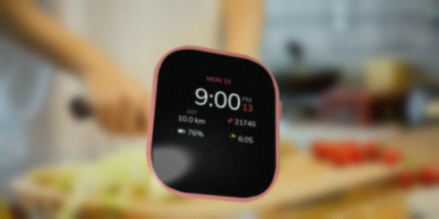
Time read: 9:00
